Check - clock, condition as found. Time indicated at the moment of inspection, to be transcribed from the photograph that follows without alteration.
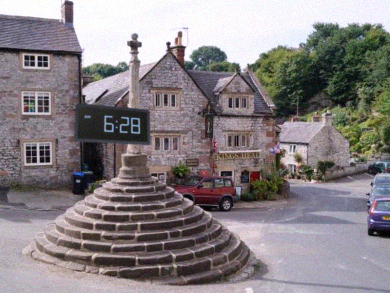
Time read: 6:28
